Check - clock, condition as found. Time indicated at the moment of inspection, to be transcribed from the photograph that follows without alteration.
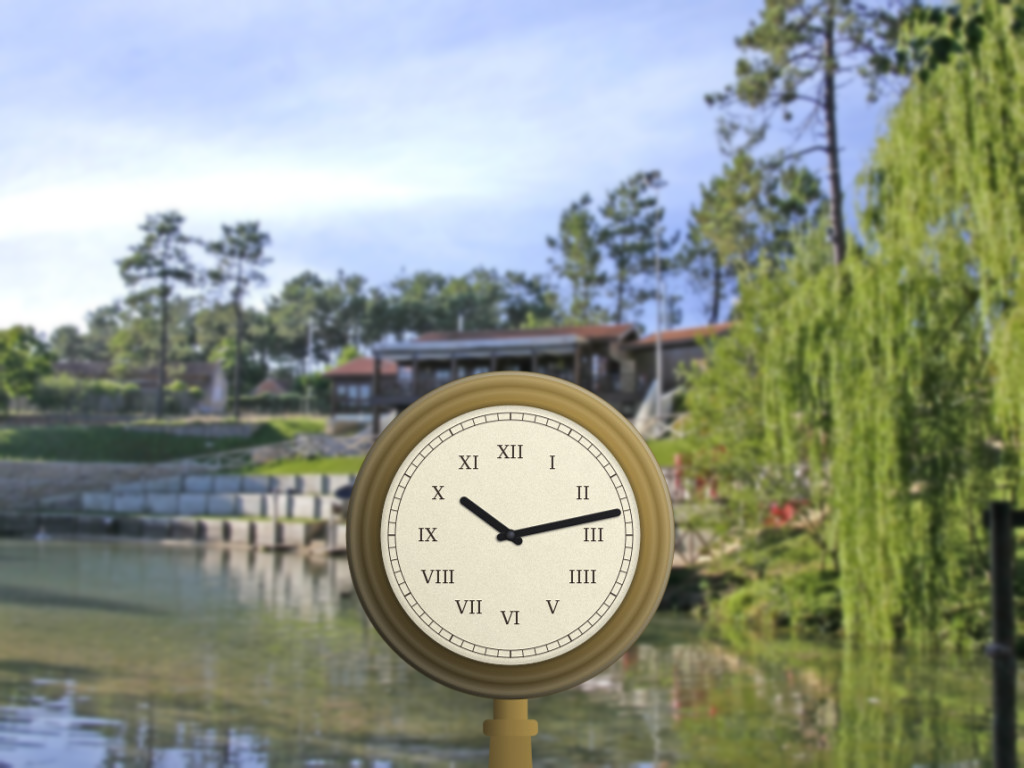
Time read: 10:13
